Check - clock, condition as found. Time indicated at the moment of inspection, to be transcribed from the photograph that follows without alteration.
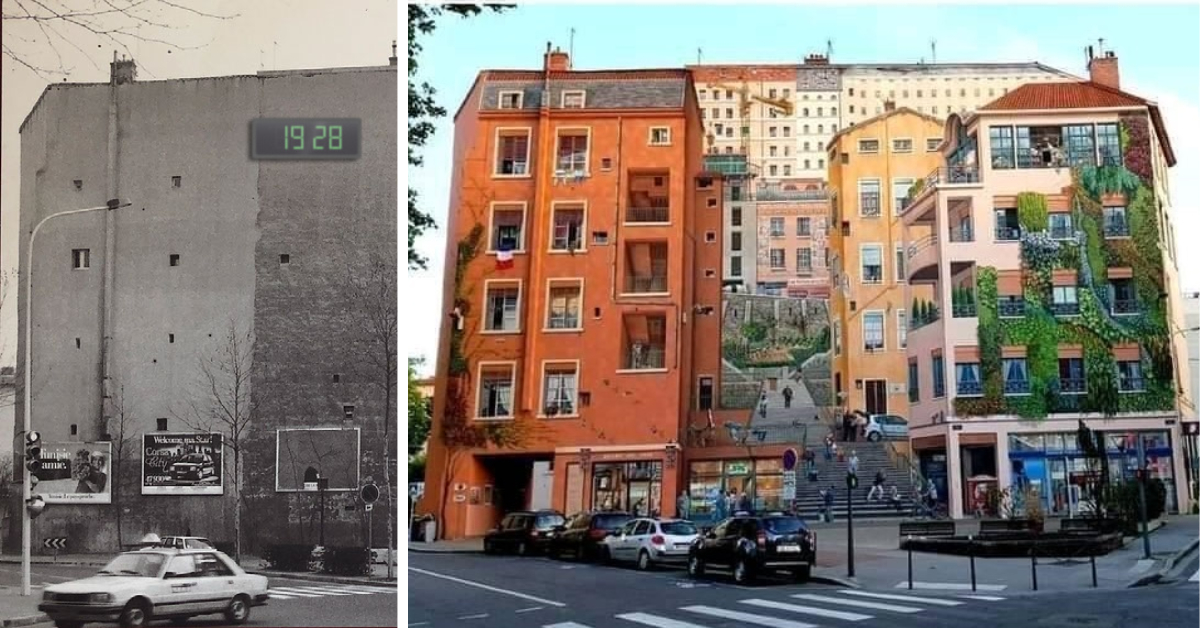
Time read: 19:28
